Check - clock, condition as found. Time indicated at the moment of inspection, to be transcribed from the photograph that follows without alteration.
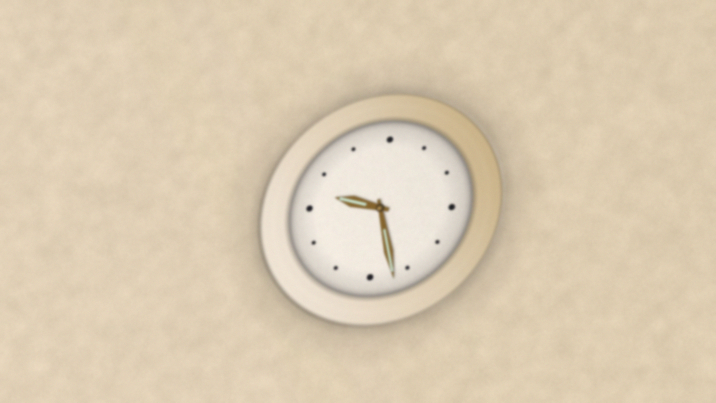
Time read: 9:27
